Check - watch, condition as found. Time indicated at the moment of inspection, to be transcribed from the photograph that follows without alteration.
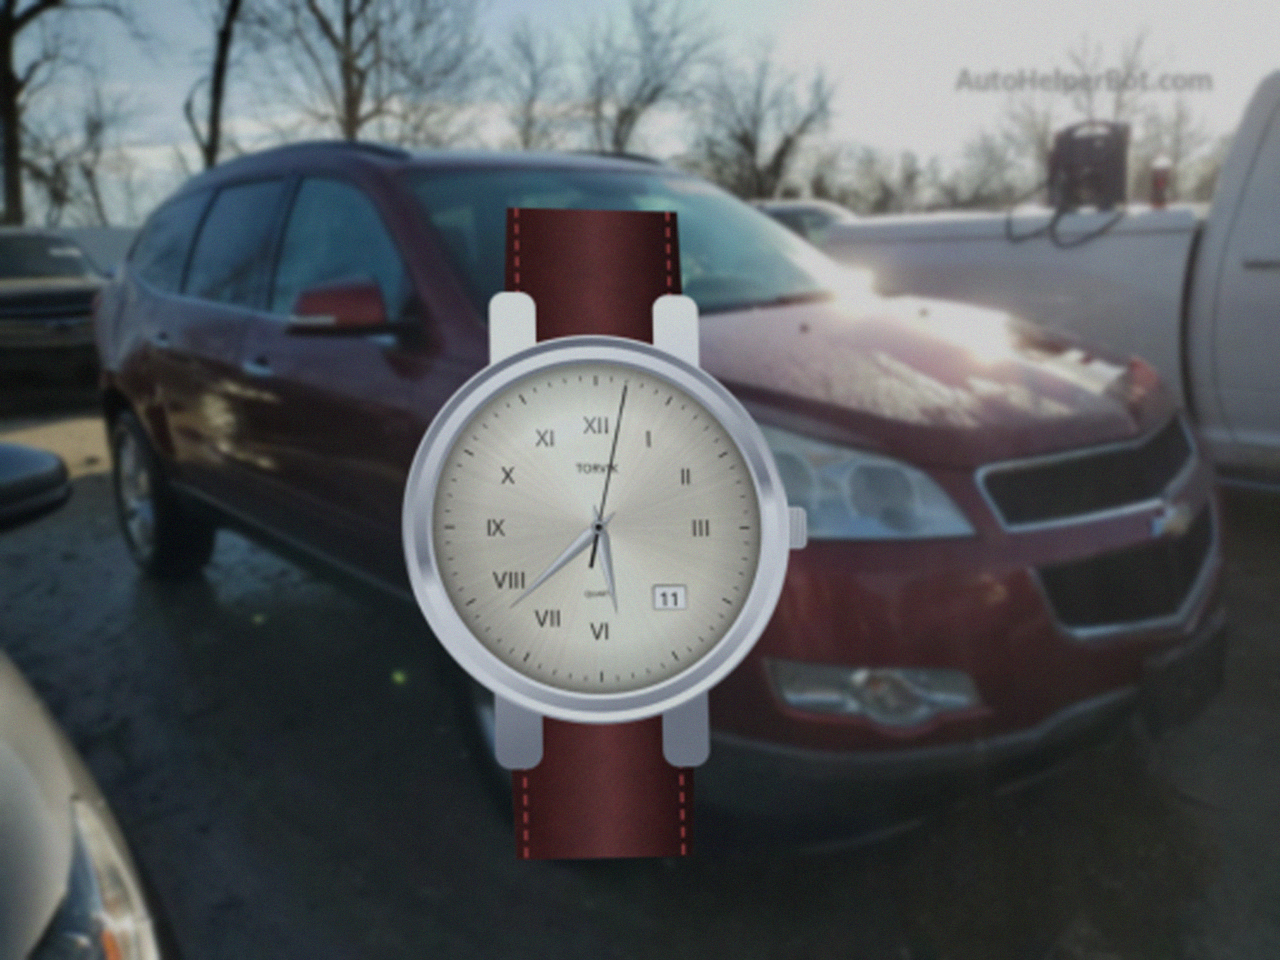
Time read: 5:38:02
